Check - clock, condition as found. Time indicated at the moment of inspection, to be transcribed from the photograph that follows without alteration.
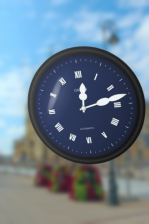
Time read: 12:13
